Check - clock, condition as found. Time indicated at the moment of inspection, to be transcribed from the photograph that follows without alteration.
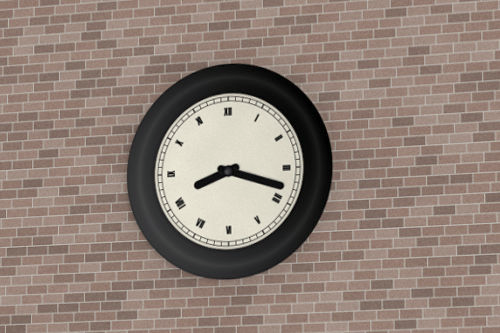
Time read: 8:18
